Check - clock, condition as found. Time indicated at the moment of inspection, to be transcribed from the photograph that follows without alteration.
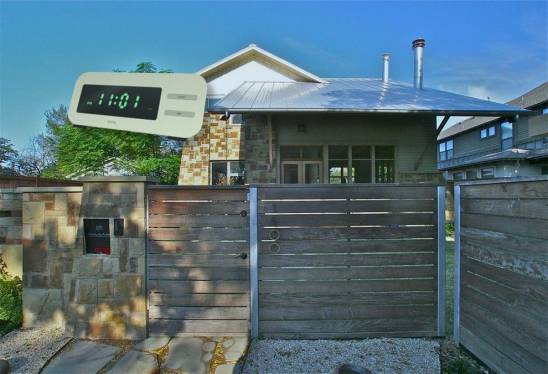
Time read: 11:01
